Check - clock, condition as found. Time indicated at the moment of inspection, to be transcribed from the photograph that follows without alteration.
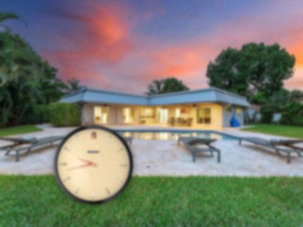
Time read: 9:43
